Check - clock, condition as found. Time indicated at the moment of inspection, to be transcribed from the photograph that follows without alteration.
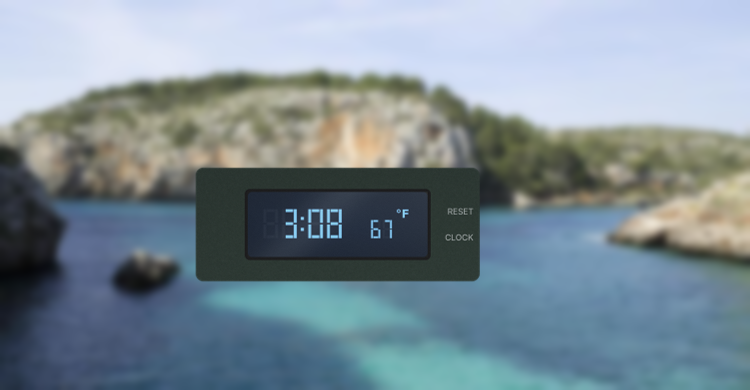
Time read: 3:08
